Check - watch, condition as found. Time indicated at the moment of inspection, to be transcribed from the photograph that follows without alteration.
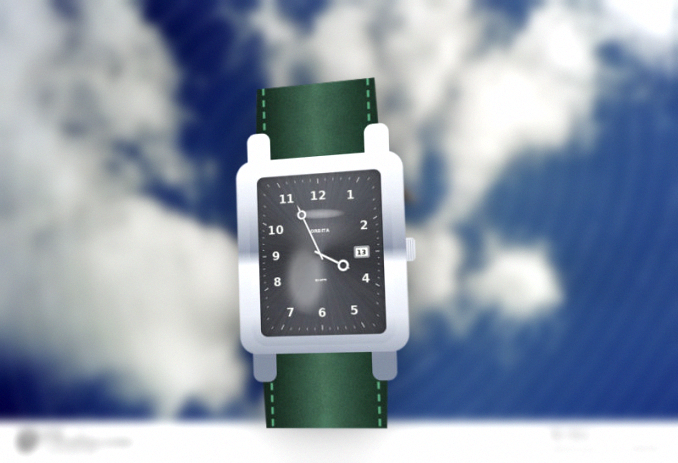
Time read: 3:56
